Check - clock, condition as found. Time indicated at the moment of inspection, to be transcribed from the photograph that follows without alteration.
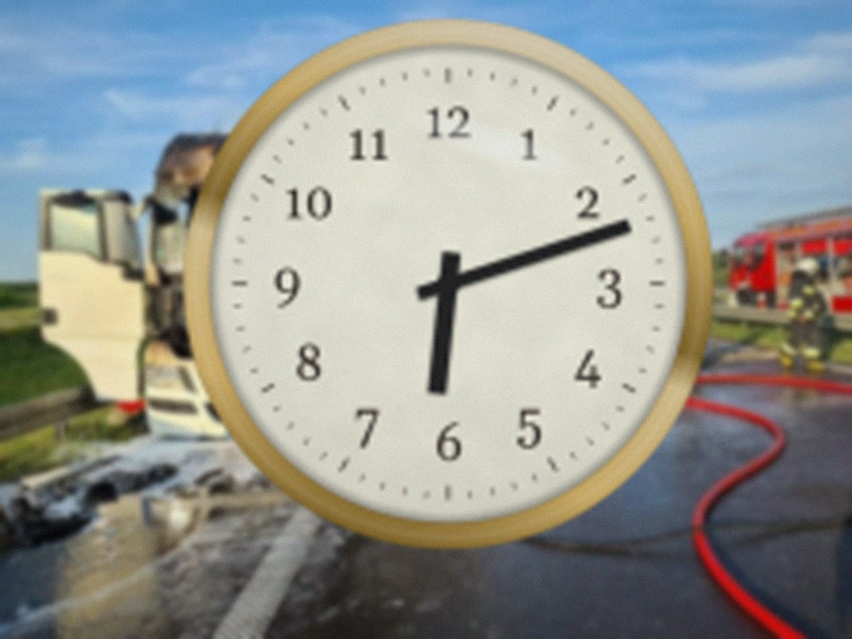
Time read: 6:12
